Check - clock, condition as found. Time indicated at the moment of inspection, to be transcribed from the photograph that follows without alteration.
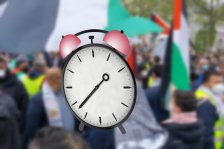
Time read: 1:38
